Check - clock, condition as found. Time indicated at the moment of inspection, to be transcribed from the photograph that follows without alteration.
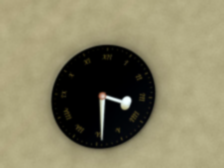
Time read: 3:29
